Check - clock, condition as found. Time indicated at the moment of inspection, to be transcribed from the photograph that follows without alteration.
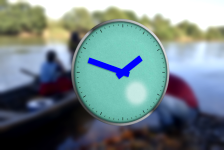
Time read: 1:48
